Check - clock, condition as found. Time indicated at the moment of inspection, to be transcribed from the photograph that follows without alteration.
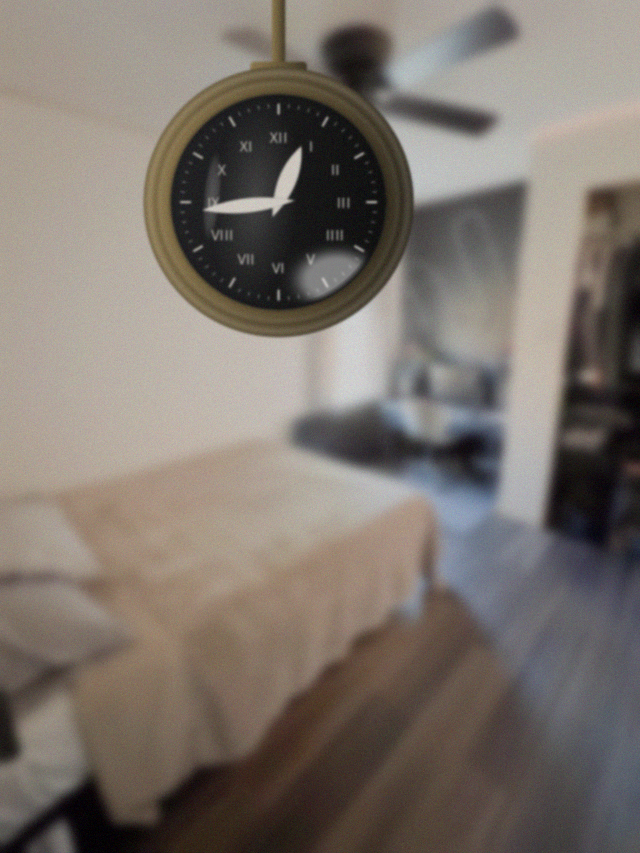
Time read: 12:44
